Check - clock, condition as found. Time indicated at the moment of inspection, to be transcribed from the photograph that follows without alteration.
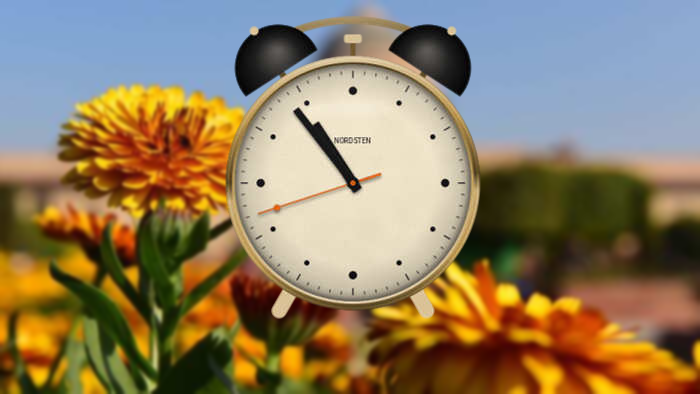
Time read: 10:53:42
